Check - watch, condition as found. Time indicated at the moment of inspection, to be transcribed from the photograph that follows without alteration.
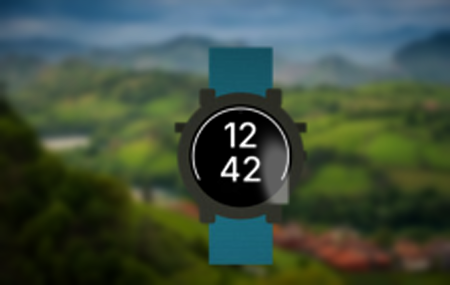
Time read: 12:42
